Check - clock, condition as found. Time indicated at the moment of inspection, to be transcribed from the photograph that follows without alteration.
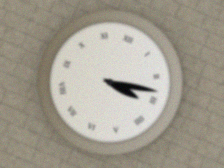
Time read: 3:13
